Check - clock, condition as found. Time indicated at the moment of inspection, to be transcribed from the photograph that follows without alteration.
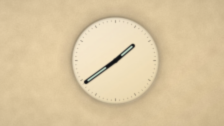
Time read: 1:39
